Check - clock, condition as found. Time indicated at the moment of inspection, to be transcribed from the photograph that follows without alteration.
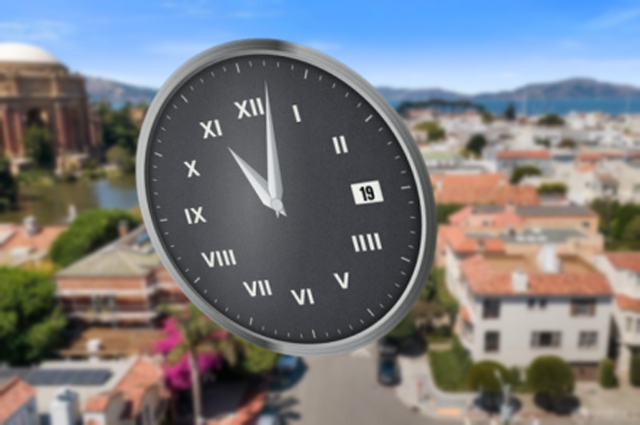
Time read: 11:02
